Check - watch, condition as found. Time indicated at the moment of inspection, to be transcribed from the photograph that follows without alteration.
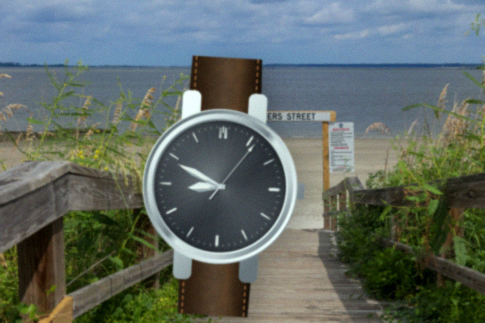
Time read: 8:49:06
